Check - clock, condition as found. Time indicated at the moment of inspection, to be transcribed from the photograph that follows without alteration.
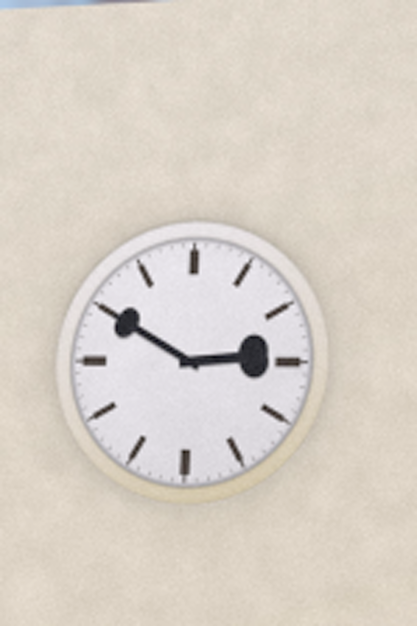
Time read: 2:50
